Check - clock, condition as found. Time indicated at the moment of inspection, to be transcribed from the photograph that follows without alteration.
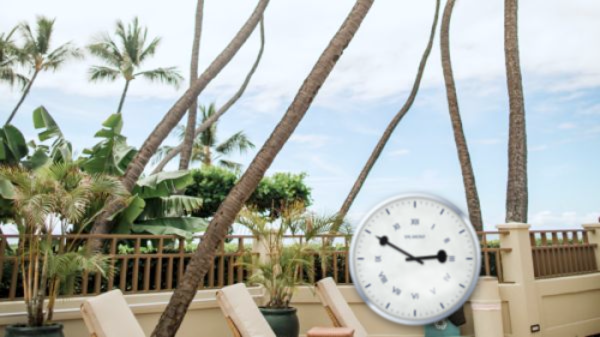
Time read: 2:50
